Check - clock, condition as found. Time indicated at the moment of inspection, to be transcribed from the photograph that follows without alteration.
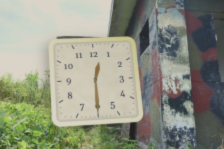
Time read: 12:30
